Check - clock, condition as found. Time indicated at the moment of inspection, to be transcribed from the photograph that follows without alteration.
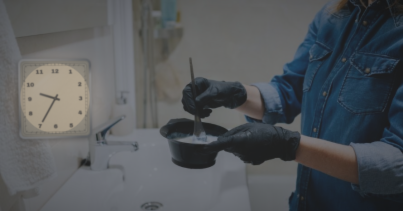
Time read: 9:35
